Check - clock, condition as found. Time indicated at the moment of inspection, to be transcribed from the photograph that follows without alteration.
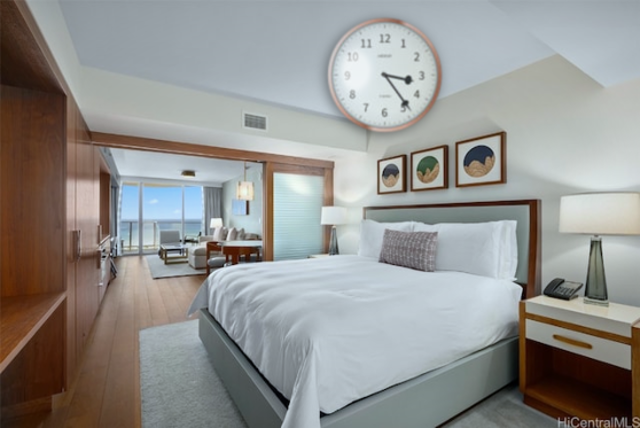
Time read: 3:24
